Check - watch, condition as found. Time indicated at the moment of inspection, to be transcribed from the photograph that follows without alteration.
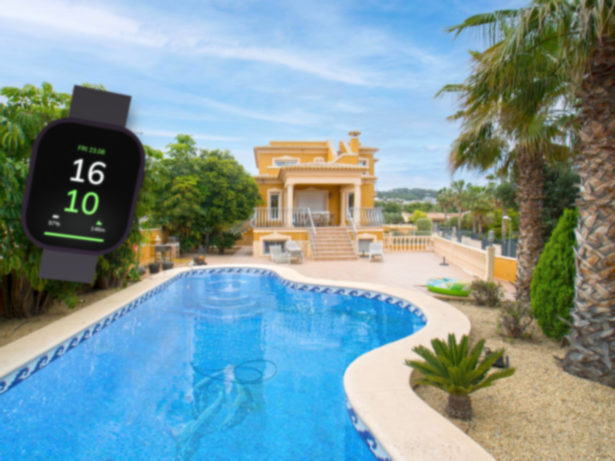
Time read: 16:10
